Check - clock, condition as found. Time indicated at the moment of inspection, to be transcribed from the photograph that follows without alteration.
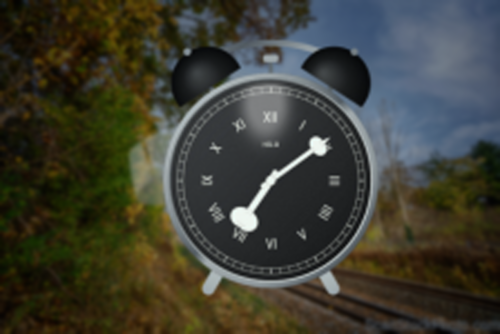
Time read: 7:09
